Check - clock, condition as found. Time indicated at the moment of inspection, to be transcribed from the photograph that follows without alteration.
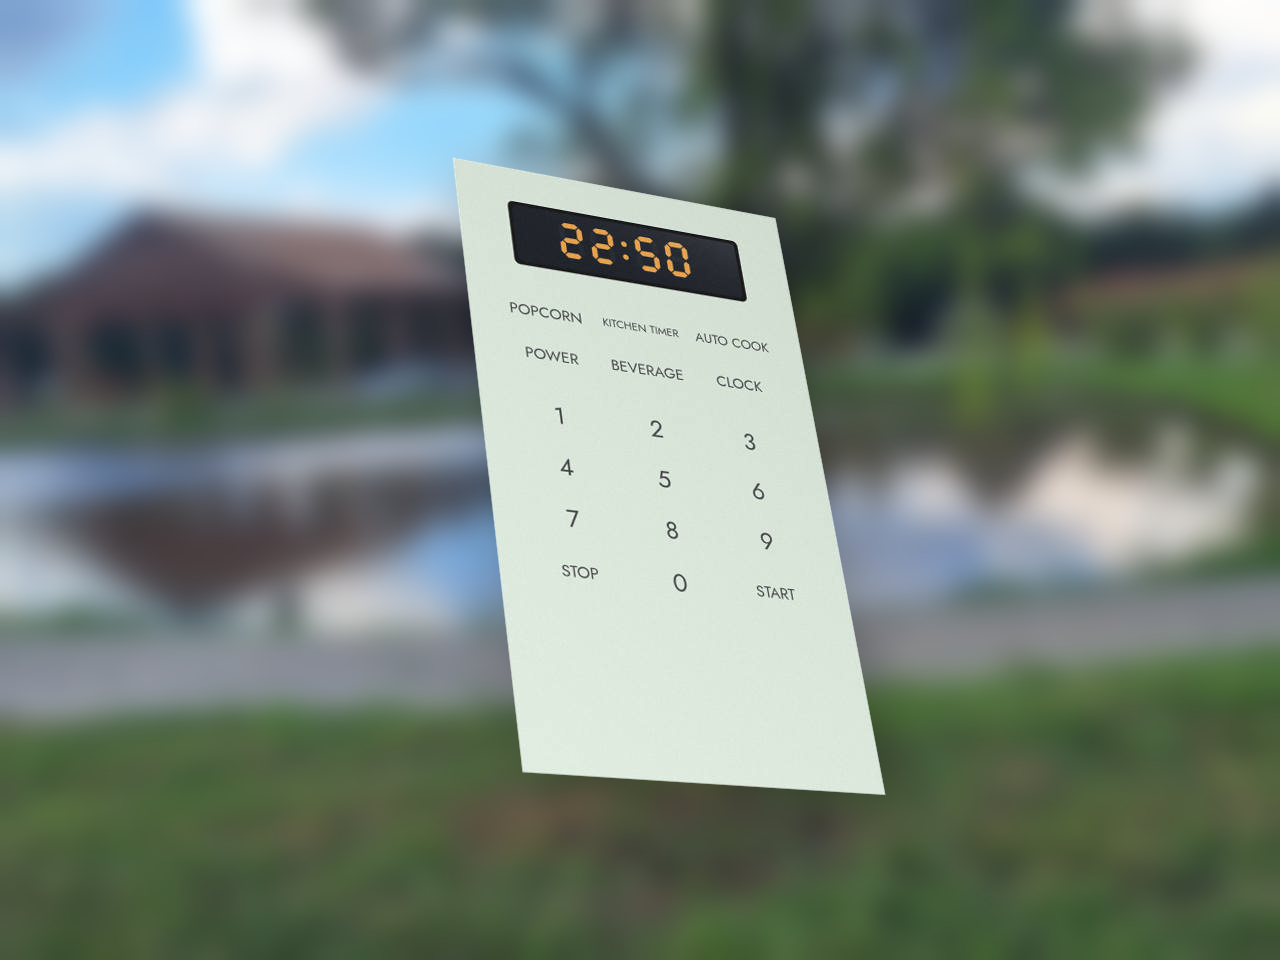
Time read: 22:50
